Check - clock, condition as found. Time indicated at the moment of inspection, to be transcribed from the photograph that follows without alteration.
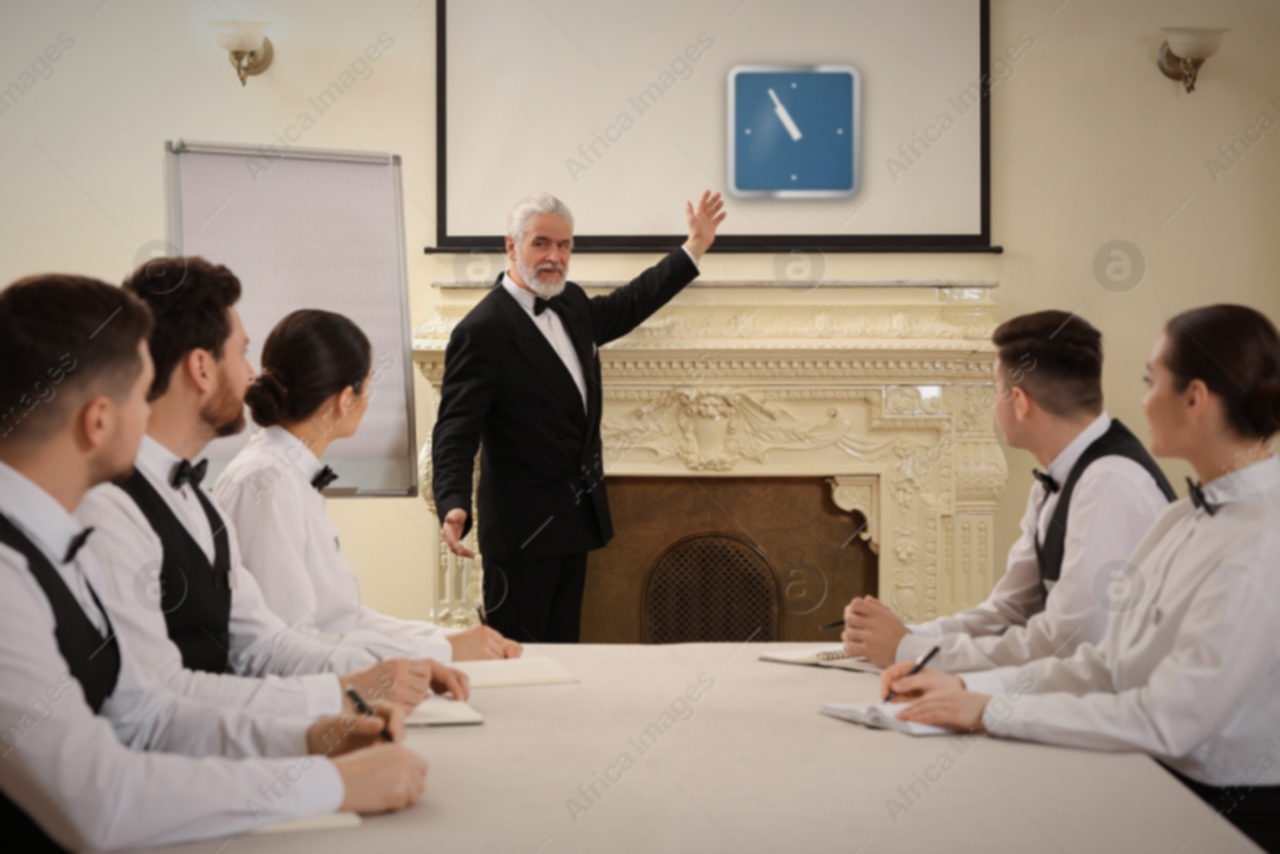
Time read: 10:55
